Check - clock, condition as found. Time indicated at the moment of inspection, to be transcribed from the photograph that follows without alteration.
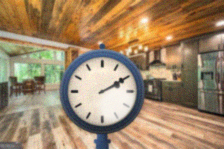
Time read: 2:10
